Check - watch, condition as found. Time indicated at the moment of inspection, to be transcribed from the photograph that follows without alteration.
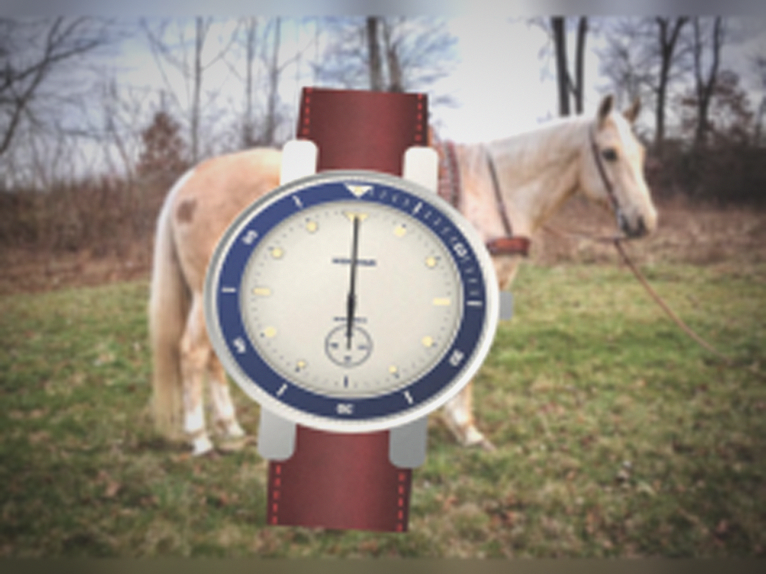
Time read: 6:00
